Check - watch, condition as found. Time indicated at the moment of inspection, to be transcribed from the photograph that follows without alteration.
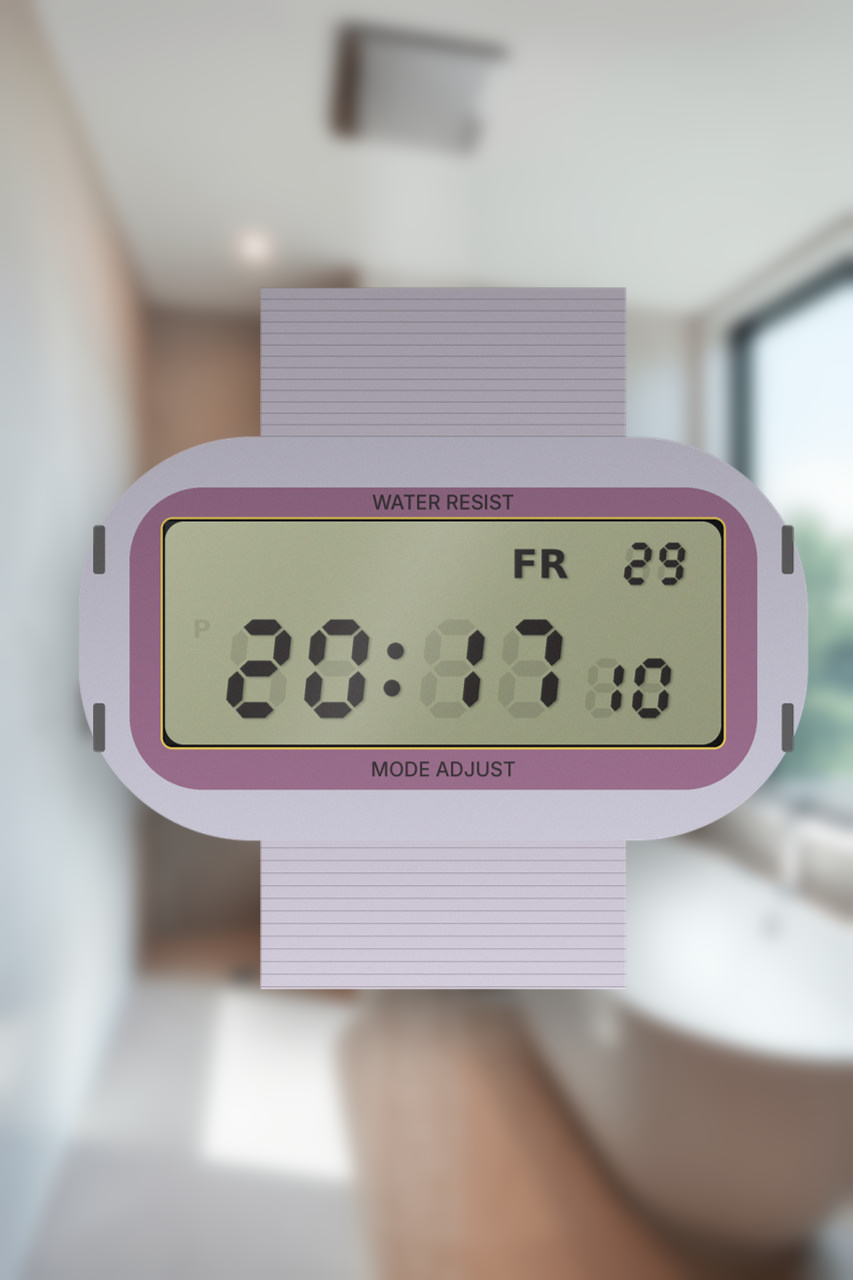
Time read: 20:17:10
